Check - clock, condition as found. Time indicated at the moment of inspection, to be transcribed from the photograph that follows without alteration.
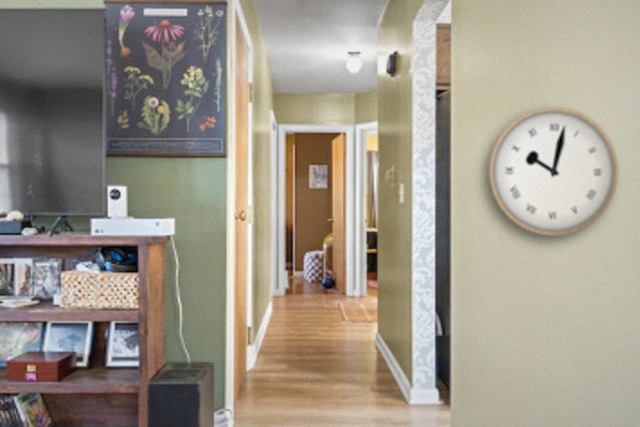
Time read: 10:02
